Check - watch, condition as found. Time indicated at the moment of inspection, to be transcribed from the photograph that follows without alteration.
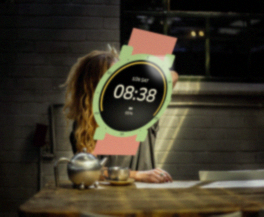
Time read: 8:38
